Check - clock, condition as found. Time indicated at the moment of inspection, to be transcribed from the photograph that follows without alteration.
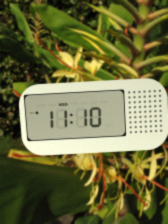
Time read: 11:10
